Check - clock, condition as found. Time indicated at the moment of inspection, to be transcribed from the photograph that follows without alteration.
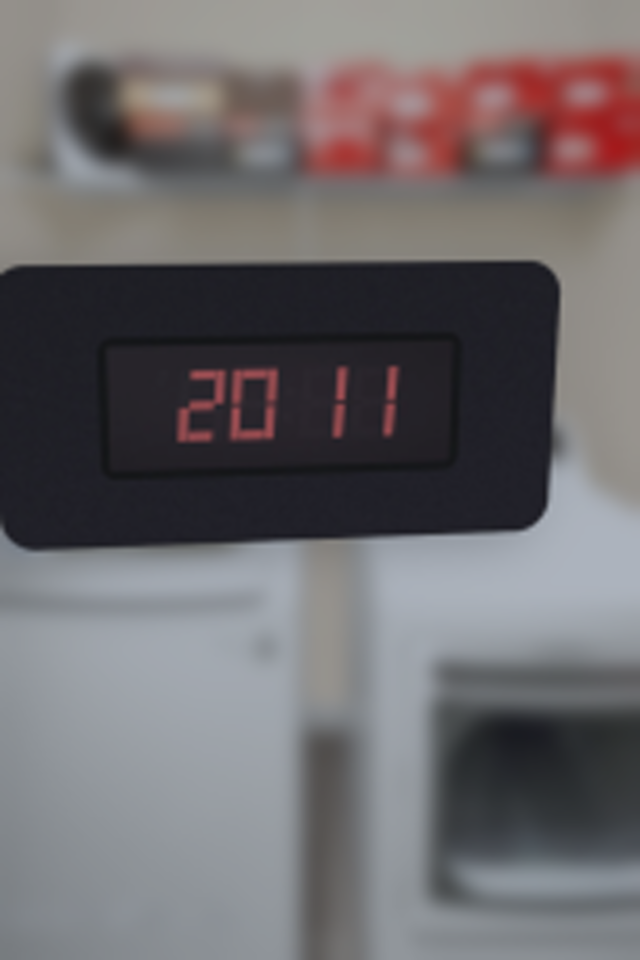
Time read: 20:11
